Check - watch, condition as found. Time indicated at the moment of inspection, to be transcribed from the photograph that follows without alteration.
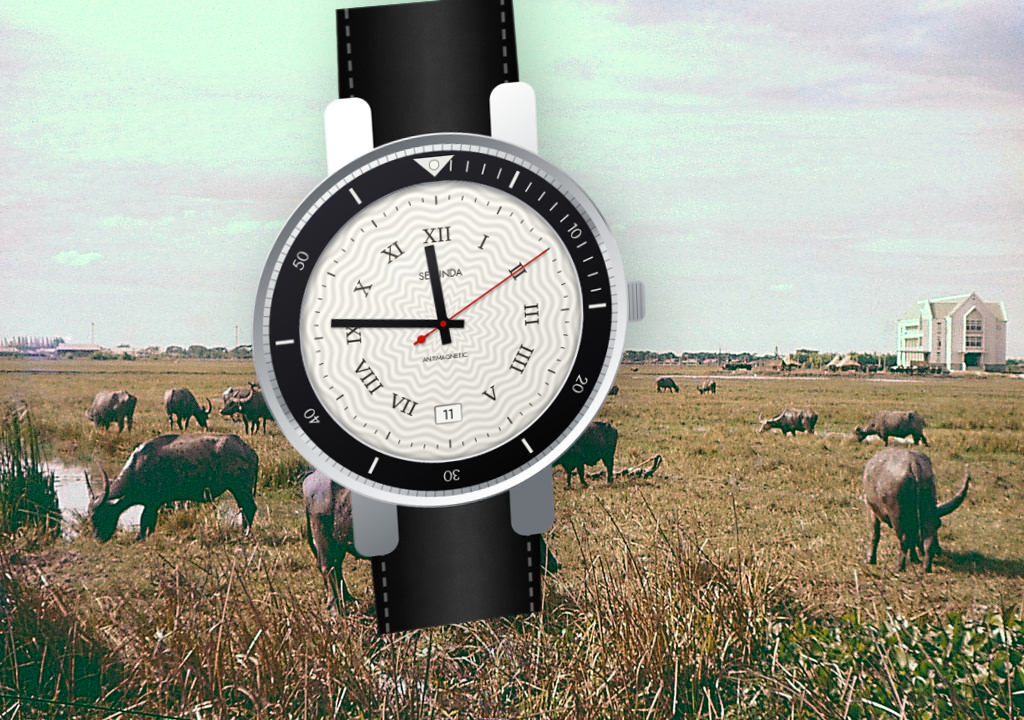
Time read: 11:46:10
